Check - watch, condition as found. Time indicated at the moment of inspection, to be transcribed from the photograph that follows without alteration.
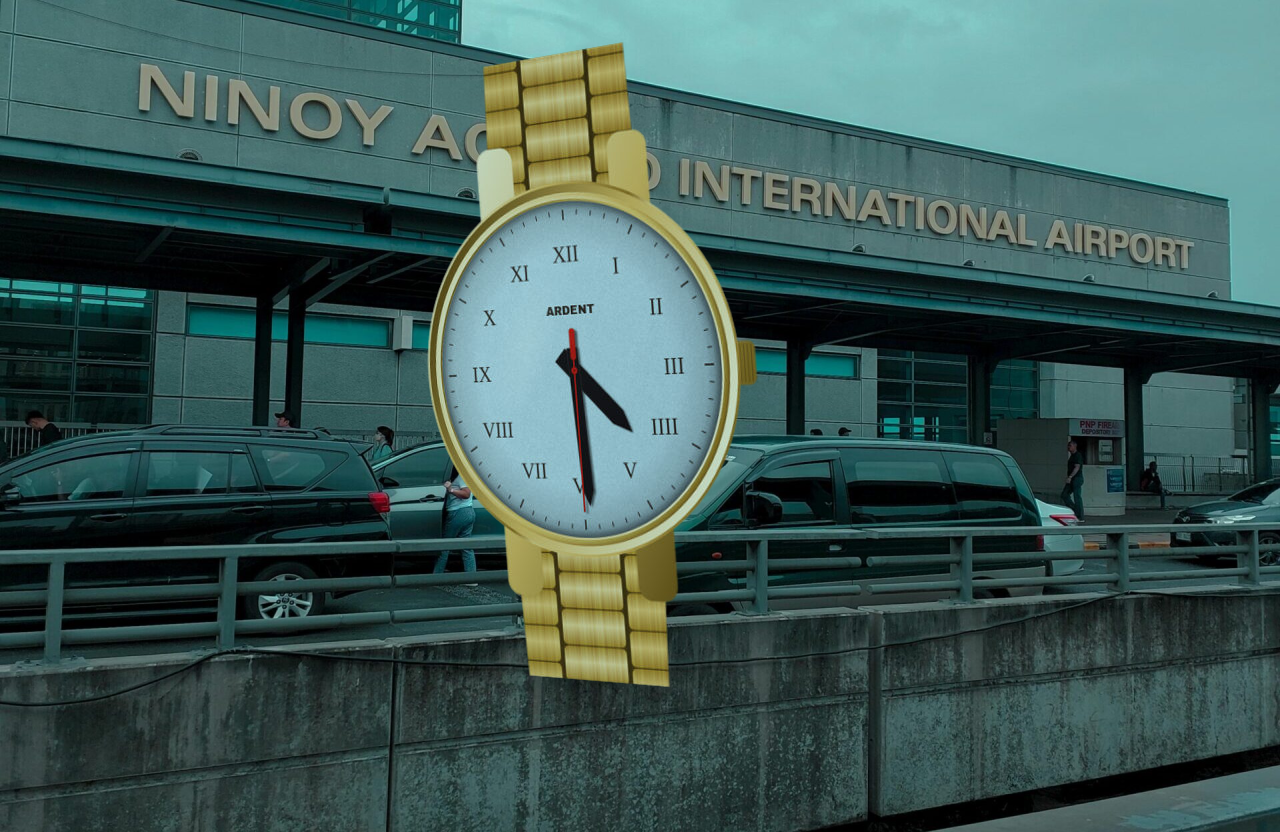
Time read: 4:29:30
